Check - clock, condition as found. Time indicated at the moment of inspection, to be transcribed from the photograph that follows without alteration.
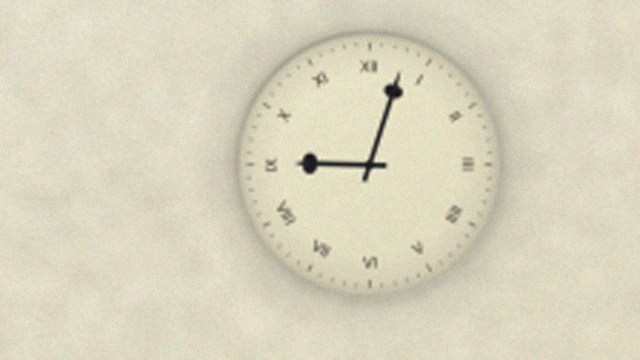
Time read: 9:03
